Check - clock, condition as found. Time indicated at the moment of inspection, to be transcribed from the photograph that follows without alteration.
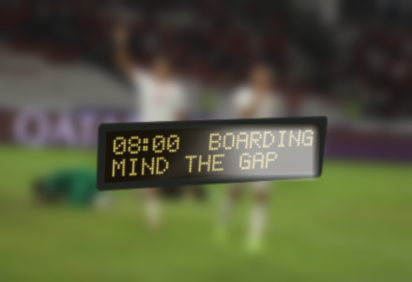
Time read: 8:00
